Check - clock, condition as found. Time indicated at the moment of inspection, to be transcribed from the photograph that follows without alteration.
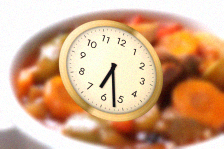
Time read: 6:27
